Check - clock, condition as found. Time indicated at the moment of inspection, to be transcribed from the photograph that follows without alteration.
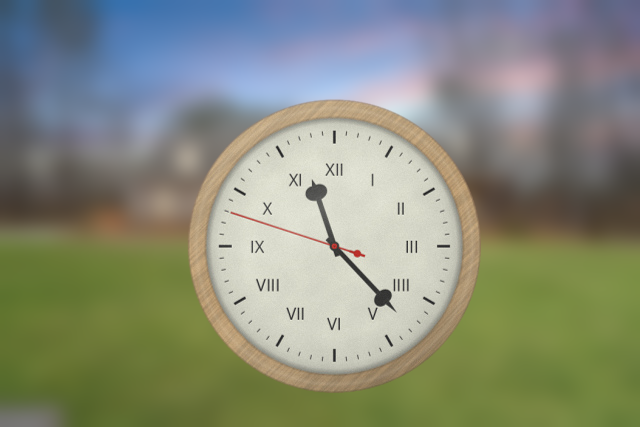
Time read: 11:22:48
